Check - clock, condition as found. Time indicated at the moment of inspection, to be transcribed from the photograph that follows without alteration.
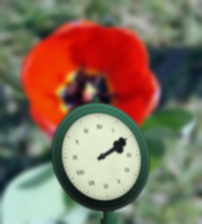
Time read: 2:10
